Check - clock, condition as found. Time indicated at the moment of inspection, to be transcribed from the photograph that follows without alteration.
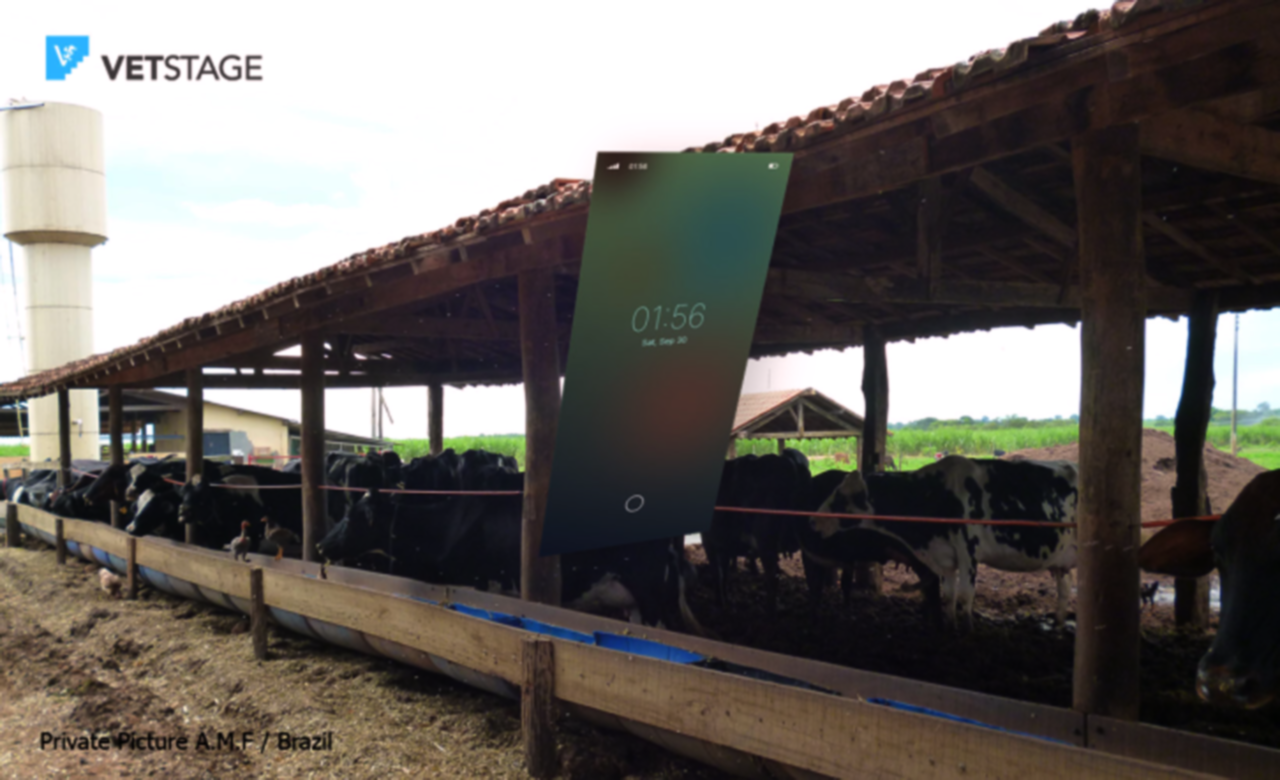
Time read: 1:56
